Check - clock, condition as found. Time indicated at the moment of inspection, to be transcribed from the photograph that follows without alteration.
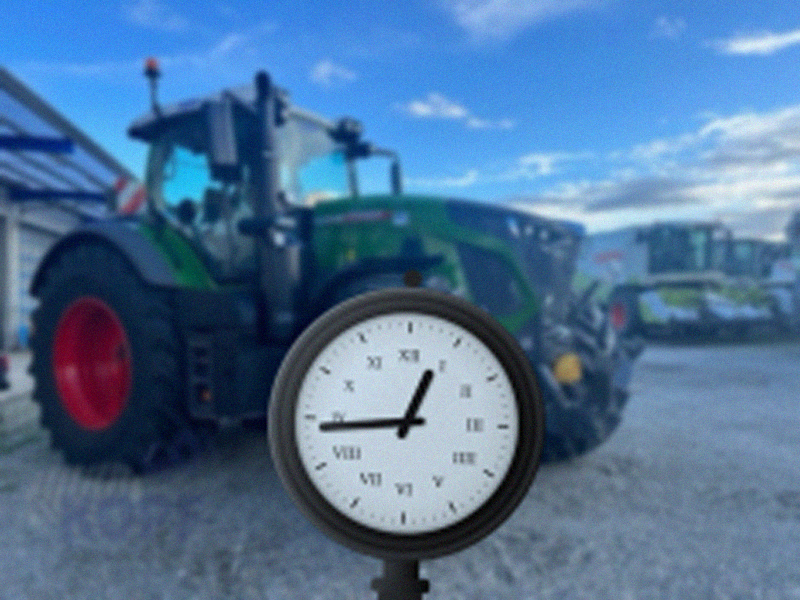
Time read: 12:44
